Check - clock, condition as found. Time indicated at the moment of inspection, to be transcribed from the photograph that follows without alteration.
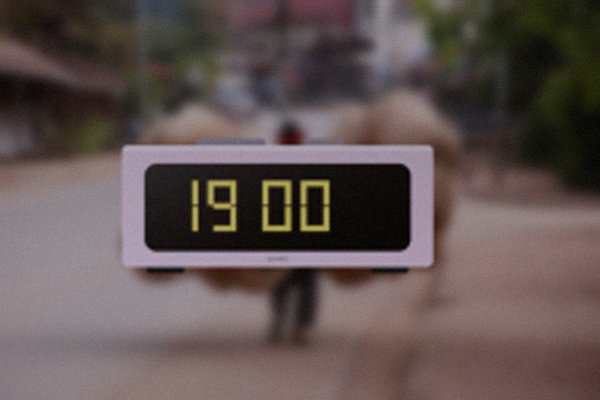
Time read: 19:00
